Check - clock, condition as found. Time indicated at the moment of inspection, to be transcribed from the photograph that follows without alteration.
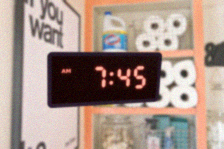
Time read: 7:45
